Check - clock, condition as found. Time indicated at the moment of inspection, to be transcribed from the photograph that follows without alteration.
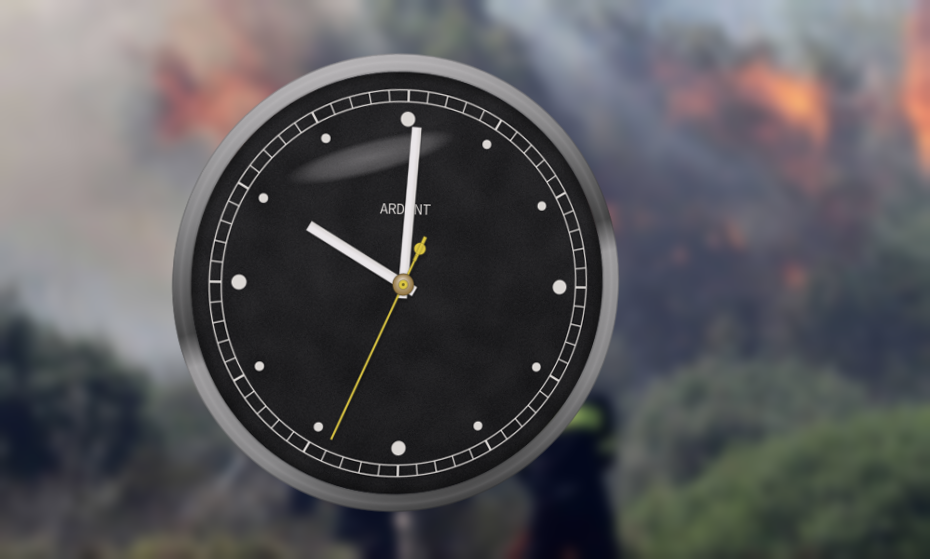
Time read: 10:00:34
